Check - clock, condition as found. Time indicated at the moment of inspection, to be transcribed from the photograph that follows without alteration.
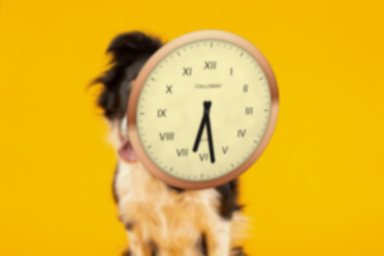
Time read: 6:28
